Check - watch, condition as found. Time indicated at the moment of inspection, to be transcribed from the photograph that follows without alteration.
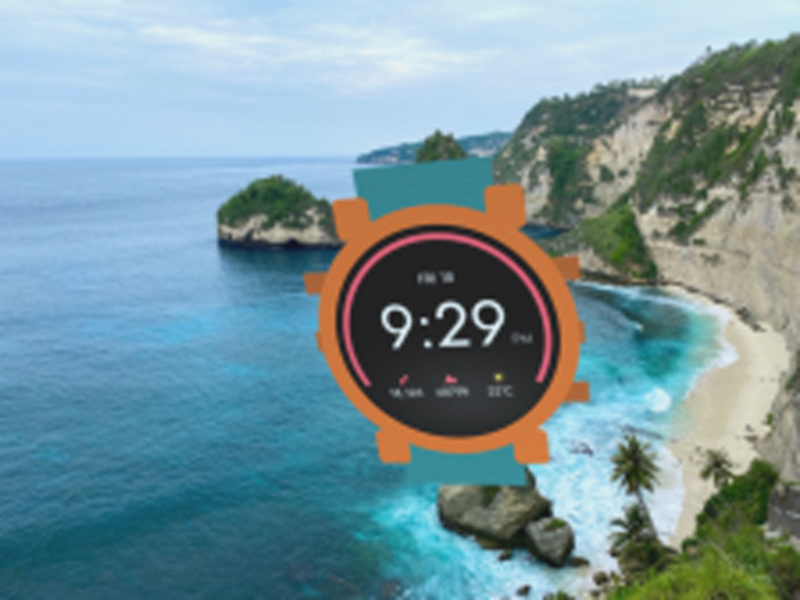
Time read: 9:29
